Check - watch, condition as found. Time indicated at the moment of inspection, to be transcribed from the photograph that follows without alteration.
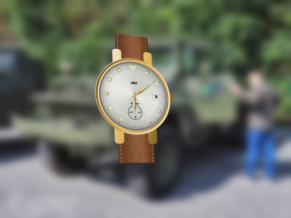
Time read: 6:09
